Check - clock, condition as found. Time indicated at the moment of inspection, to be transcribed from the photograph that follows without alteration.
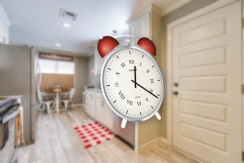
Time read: 12:21
